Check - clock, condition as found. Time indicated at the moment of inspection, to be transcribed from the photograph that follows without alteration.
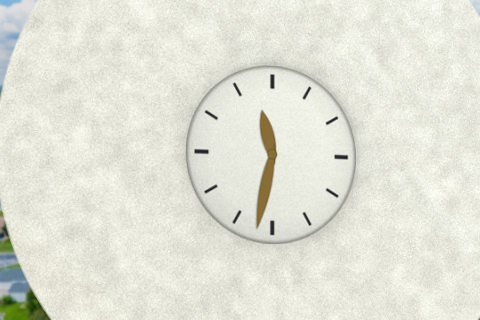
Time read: 11:32
